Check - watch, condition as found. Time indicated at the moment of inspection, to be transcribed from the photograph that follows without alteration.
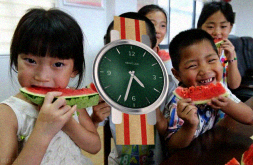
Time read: 4:33
